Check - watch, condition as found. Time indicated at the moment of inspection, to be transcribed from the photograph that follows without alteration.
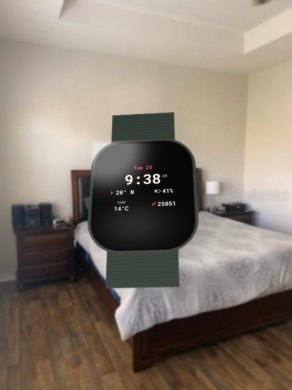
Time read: 9:38
